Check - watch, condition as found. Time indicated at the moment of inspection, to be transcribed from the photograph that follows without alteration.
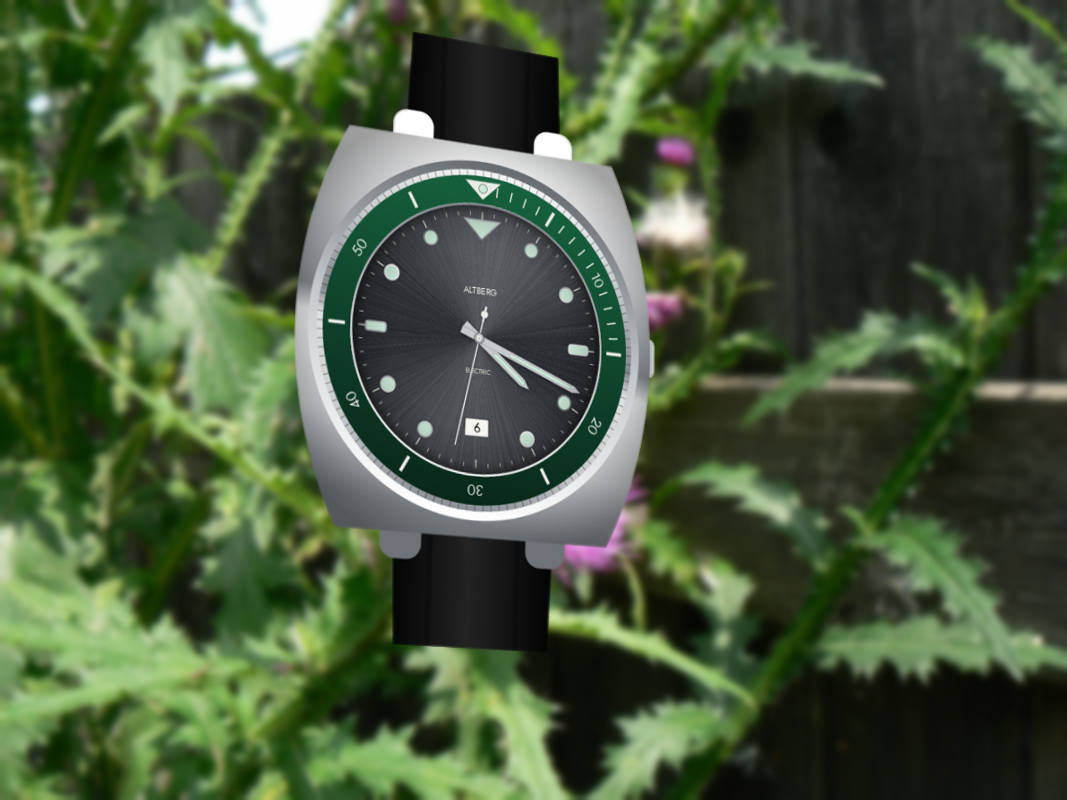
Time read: 4:18:32
